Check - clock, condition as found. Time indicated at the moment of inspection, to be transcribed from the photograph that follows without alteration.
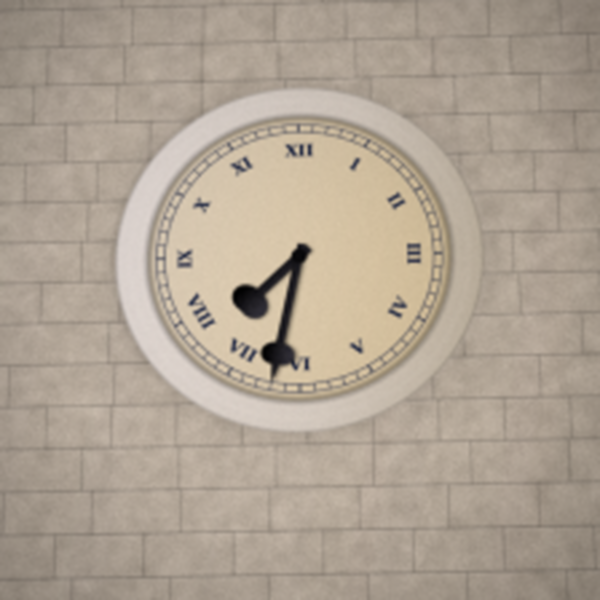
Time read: 7:32
